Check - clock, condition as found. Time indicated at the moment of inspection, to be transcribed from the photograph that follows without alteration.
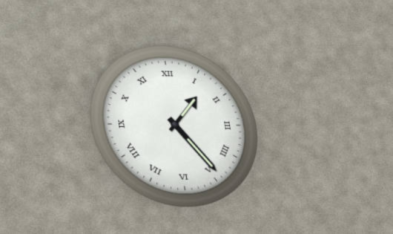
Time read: 1:24
